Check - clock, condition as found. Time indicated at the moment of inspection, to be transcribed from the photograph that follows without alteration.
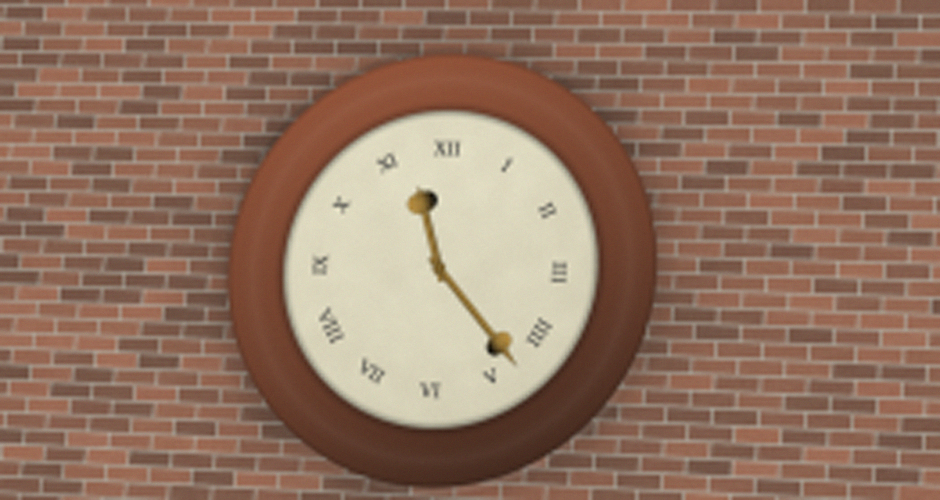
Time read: 11:23
